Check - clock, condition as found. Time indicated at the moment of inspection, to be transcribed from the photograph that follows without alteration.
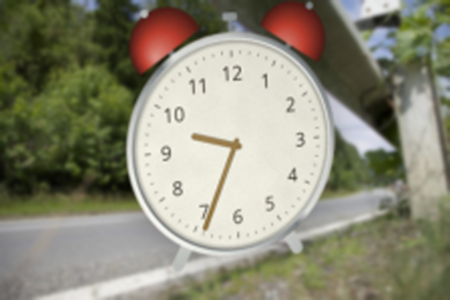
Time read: 9:34
